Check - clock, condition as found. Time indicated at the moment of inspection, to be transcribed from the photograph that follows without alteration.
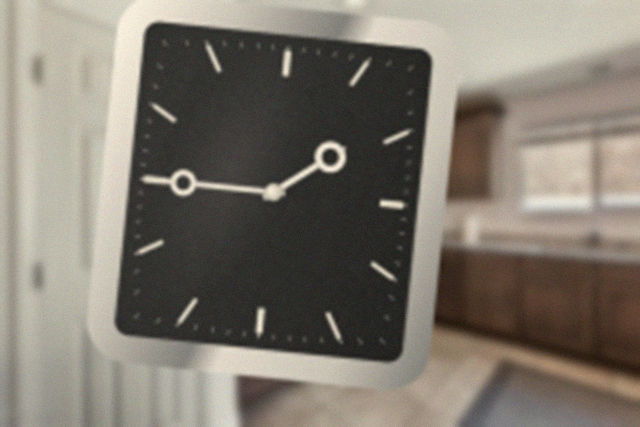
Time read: 1:45
